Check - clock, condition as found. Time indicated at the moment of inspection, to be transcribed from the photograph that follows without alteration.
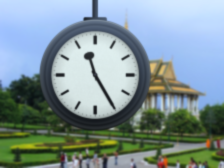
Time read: 11:25
